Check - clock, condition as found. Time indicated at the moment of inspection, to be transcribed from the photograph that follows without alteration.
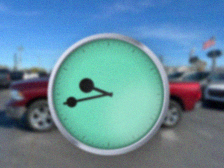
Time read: 9:43
